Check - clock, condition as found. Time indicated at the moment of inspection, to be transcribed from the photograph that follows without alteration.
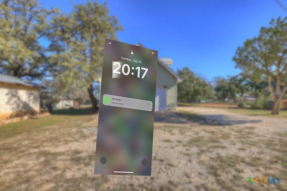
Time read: 20:17
